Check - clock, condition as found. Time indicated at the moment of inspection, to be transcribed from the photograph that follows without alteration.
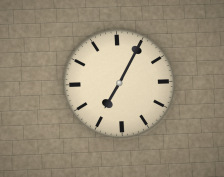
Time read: 7:05
